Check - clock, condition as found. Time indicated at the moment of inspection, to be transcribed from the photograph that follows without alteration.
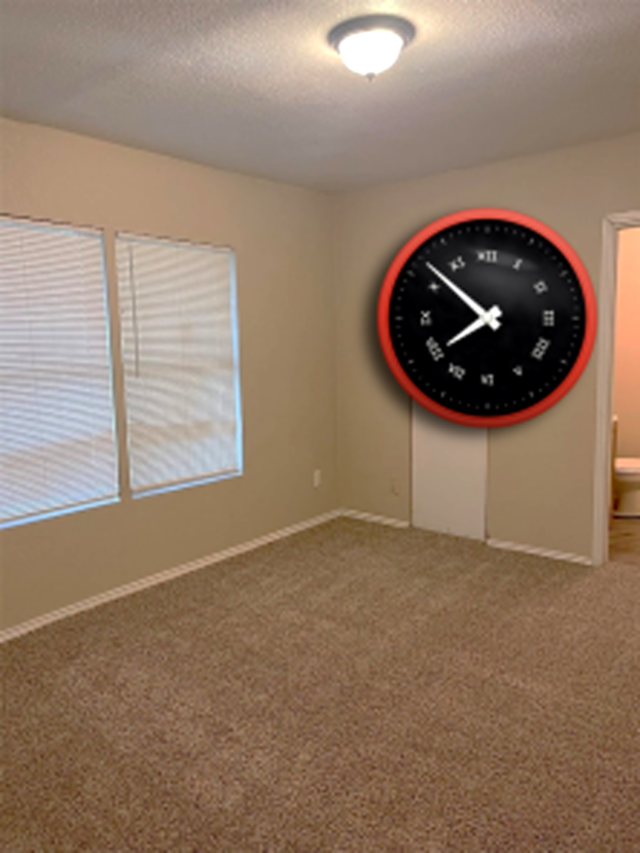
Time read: 7:52
